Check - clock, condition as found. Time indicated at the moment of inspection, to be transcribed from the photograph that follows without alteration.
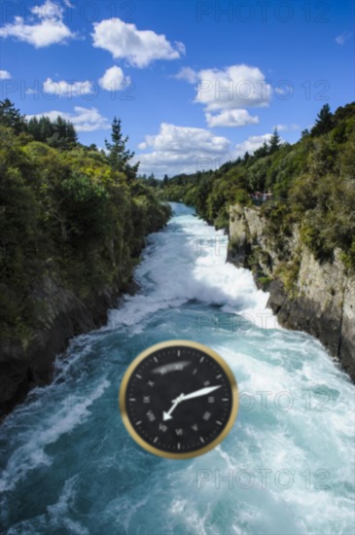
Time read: 7:12
